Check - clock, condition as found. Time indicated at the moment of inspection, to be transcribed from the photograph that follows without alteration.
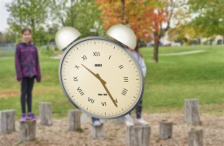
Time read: 10:26
